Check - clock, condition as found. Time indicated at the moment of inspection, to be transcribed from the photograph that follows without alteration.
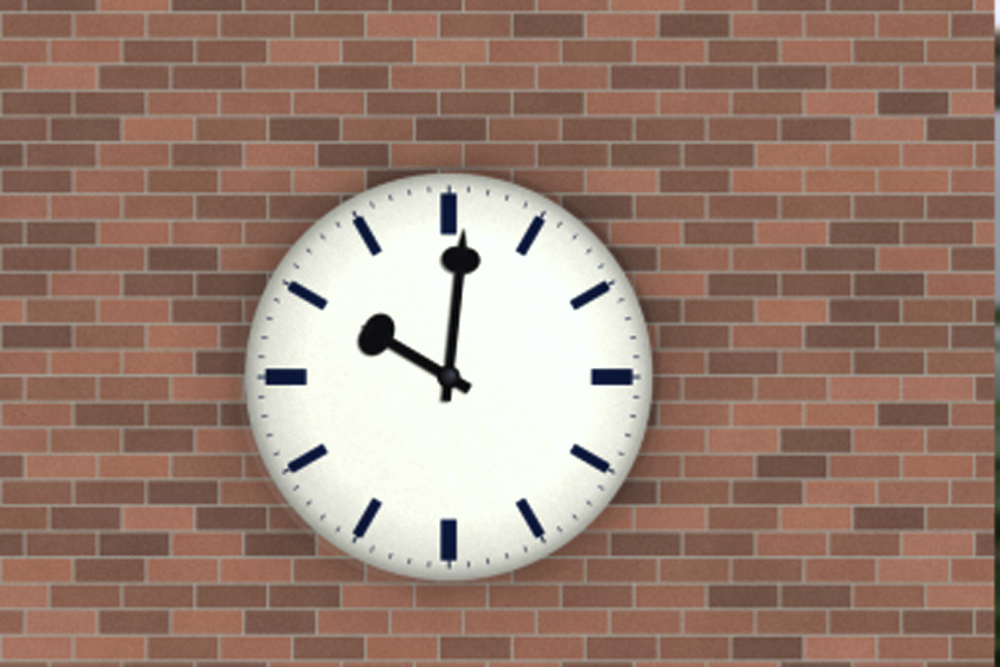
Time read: 10:01
